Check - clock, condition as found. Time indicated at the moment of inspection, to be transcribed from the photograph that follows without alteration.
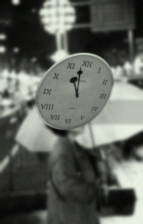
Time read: 10:58
